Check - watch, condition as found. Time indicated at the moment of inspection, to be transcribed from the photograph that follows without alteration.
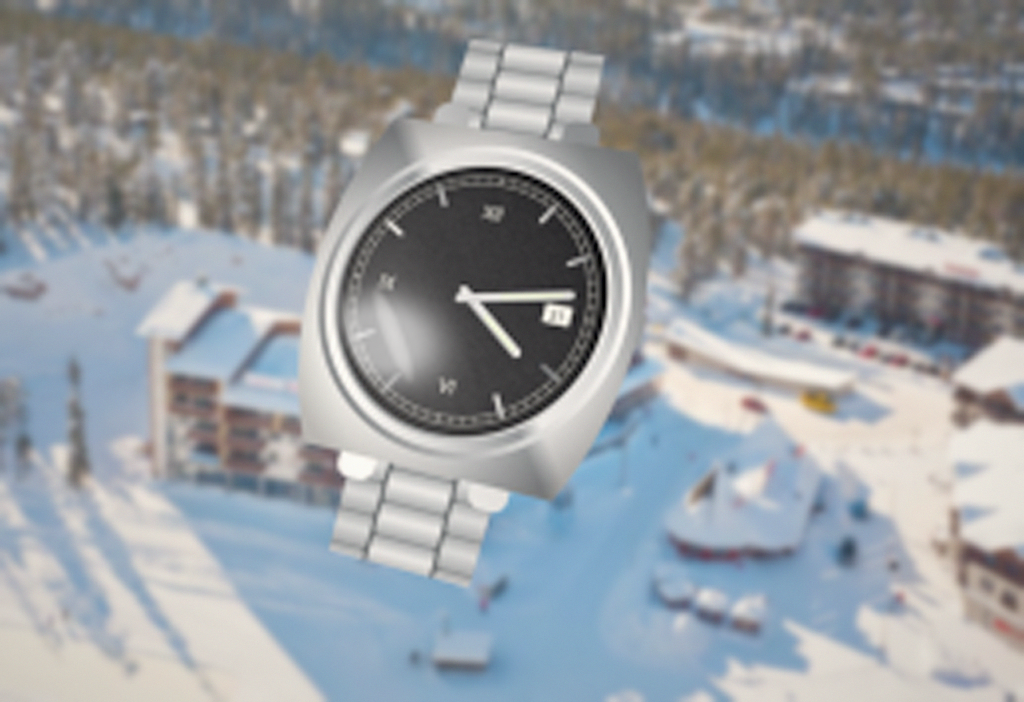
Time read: 4:13
